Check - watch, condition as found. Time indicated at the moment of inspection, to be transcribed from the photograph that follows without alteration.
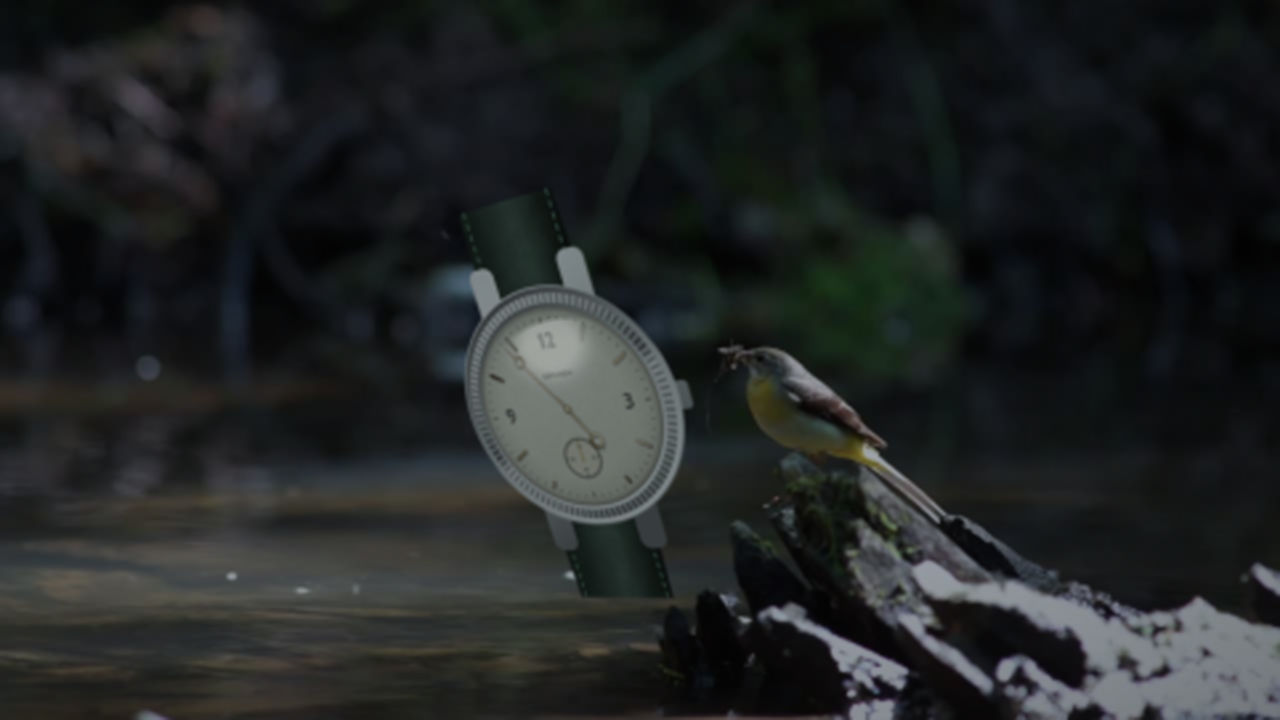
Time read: 4:54
